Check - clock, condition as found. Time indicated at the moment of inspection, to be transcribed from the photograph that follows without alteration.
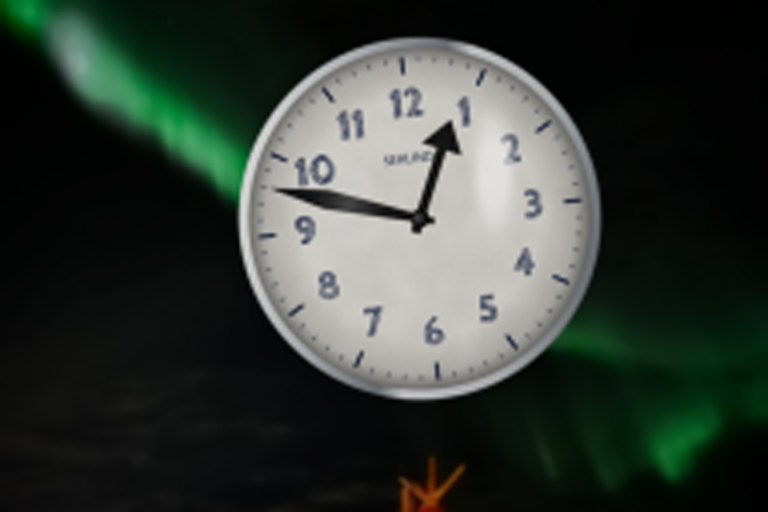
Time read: 12:48
